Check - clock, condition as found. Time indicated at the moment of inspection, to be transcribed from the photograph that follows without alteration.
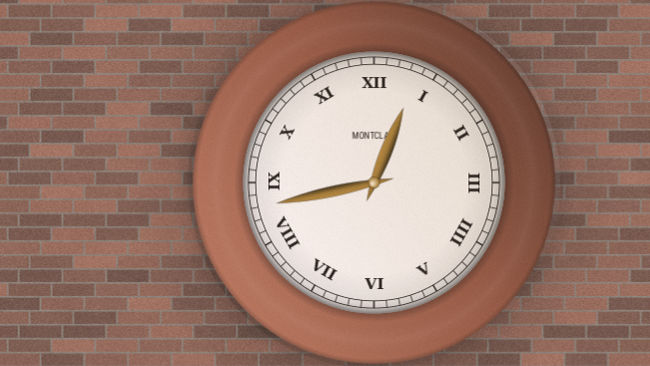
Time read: 12:43
